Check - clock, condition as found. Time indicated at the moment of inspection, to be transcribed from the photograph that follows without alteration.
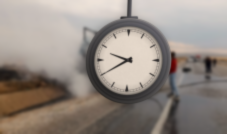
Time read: 9:40
